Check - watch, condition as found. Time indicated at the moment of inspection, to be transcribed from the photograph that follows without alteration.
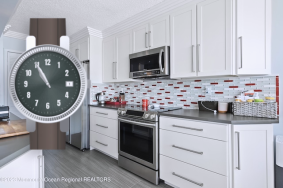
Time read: 10:55
